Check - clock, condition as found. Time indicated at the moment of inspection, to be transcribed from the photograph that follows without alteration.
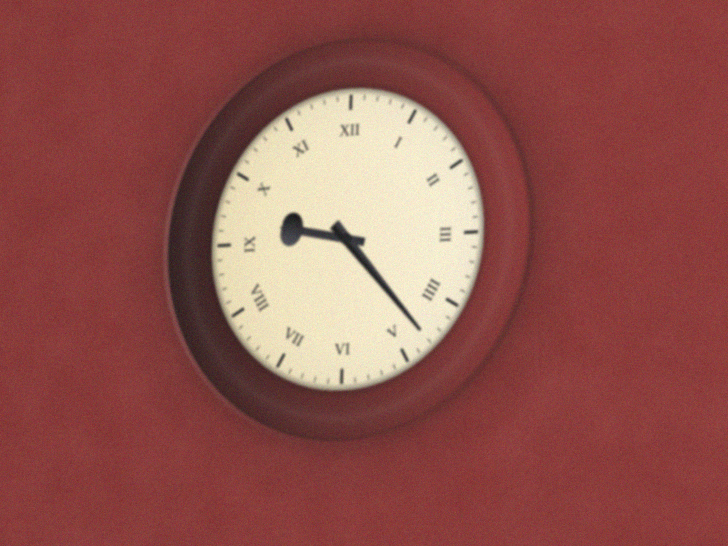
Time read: 9:23
